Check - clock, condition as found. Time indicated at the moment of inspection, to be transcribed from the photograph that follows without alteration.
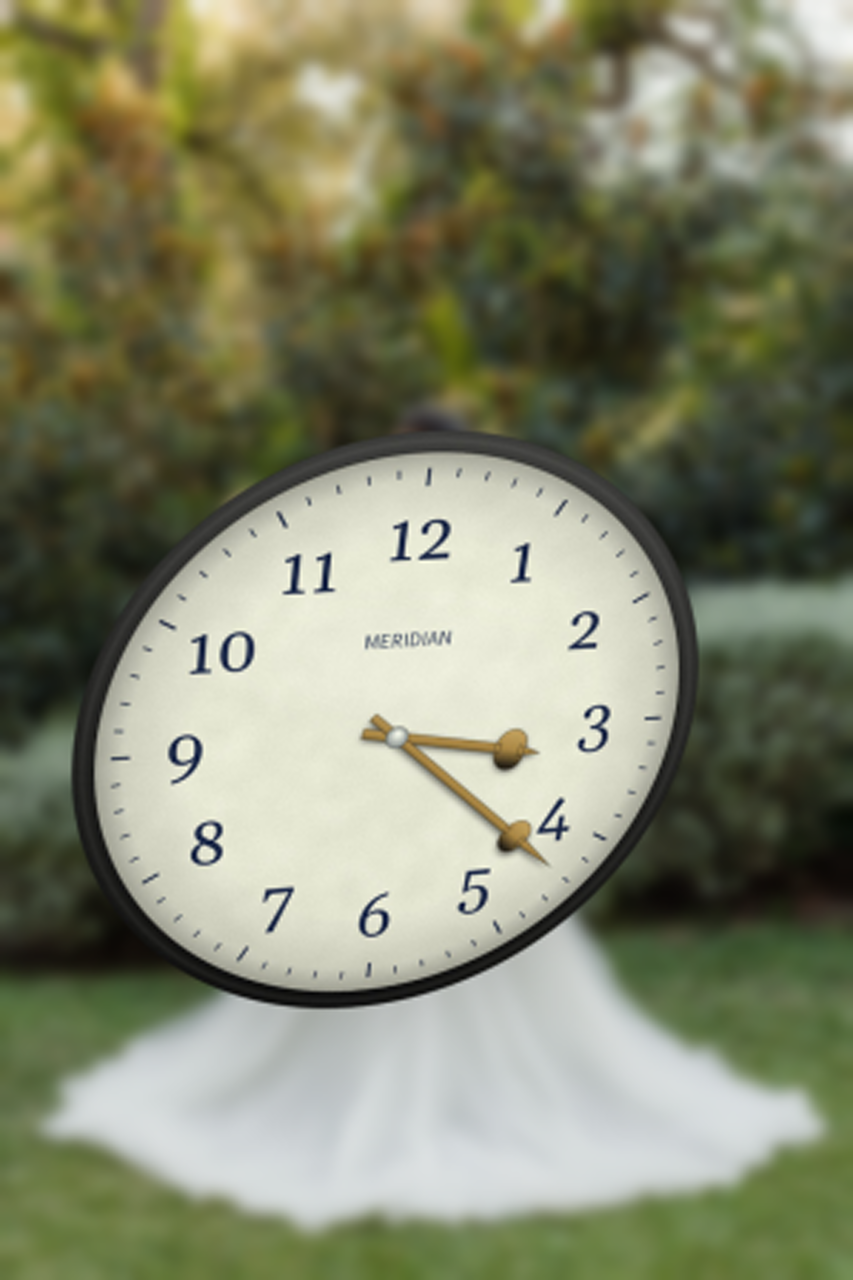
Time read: 3:22
